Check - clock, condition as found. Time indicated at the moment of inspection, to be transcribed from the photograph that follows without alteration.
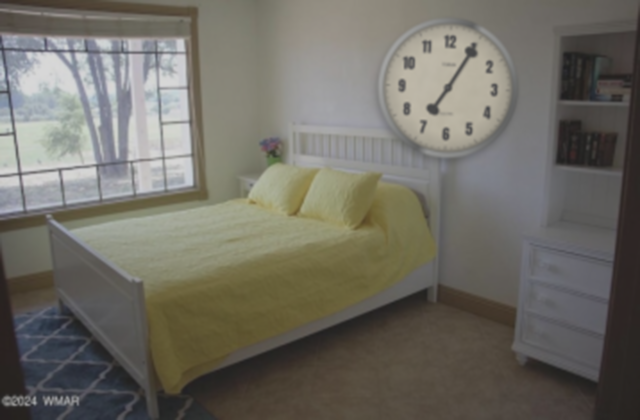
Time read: 7:05
